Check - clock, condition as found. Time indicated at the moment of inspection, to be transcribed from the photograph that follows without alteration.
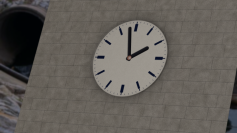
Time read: 1:58
